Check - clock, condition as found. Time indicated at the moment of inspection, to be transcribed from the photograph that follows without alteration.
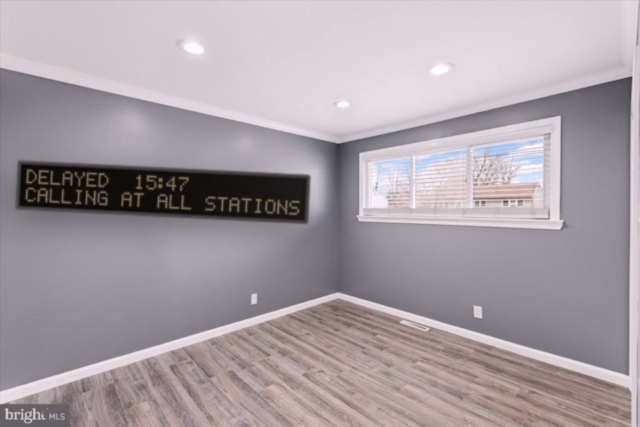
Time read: 15:47
